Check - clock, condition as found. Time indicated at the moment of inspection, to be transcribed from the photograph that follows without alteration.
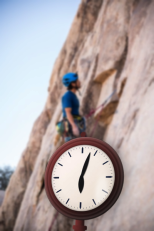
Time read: 6:03
